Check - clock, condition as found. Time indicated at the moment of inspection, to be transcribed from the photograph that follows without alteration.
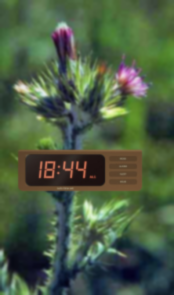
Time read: 18:44
